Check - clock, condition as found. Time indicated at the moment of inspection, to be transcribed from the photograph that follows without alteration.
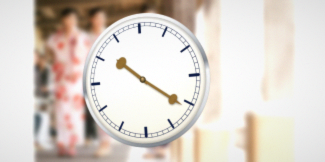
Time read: 10:21
